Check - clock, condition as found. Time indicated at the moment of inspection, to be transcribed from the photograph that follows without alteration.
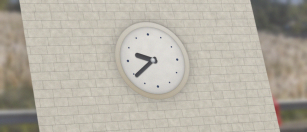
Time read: 9:39
